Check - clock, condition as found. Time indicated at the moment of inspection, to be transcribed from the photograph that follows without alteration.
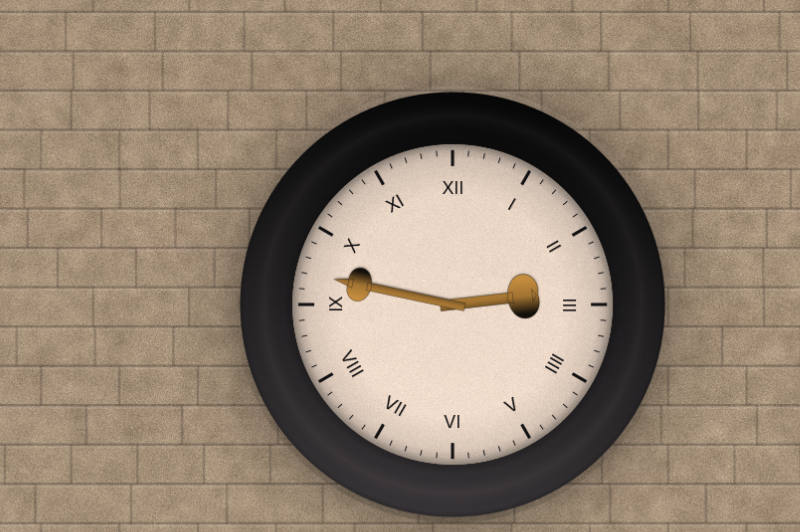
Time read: 2:47
